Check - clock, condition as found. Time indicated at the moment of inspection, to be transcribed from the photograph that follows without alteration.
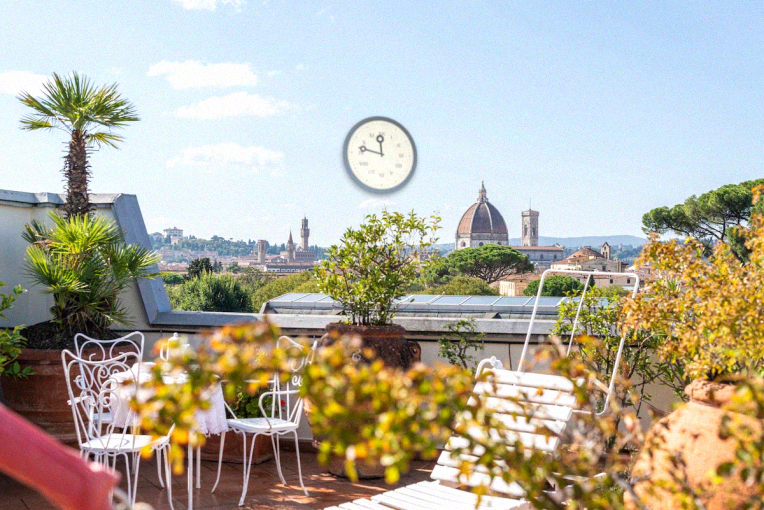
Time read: 11:47
